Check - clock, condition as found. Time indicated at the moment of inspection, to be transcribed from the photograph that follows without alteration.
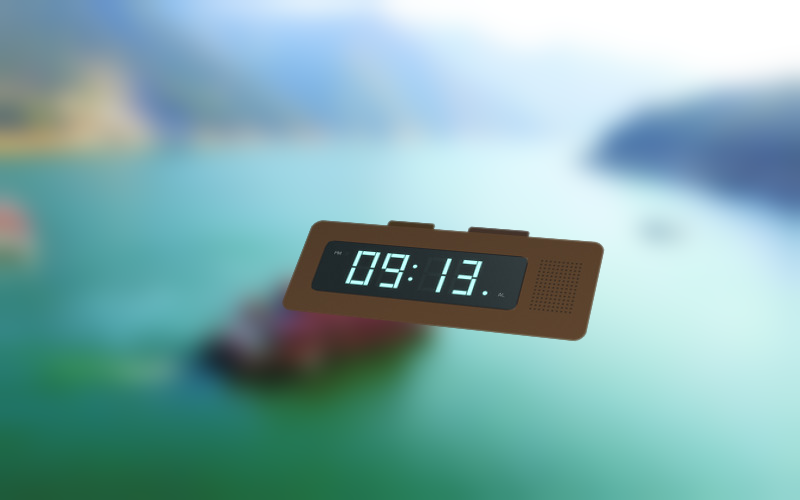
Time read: 9:13
